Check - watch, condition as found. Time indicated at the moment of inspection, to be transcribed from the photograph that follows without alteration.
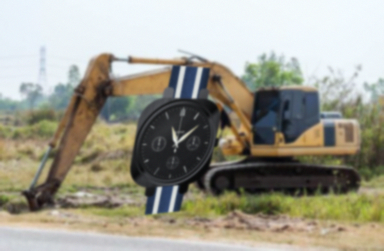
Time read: 11:08
